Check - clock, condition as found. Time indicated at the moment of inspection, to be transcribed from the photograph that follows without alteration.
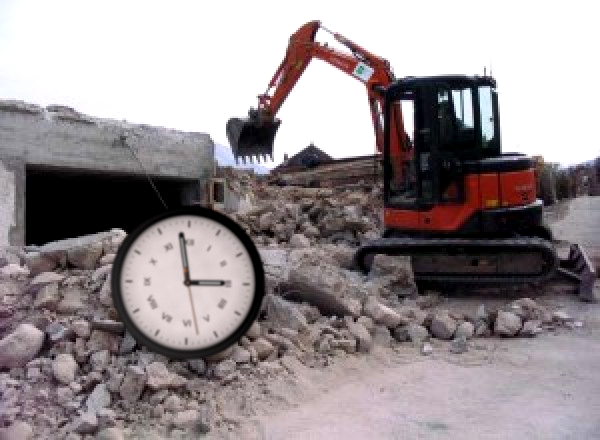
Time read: 2:58:28
